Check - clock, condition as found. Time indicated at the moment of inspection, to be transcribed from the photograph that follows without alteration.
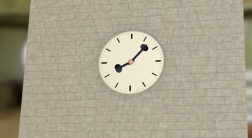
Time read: 8:07
